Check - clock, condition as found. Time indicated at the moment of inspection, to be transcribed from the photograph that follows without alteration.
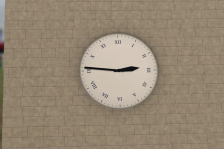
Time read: 2:46
